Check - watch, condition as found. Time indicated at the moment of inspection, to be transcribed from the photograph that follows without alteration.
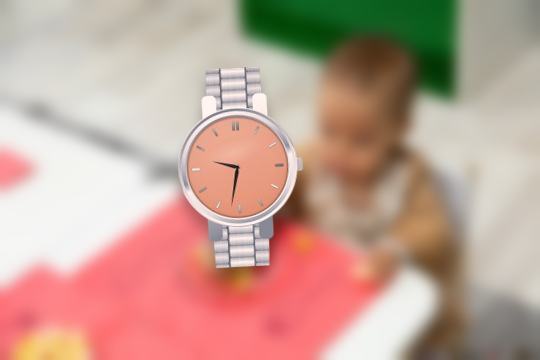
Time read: 9:32
